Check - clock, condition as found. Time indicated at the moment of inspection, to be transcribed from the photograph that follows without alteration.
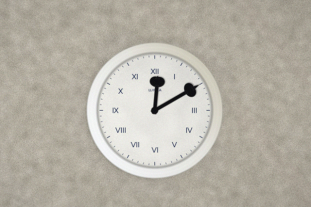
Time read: 12:10
